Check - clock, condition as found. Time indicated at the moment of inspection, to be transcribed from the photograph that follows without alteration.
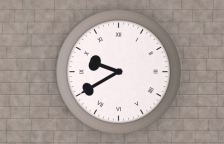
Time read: 9:40
